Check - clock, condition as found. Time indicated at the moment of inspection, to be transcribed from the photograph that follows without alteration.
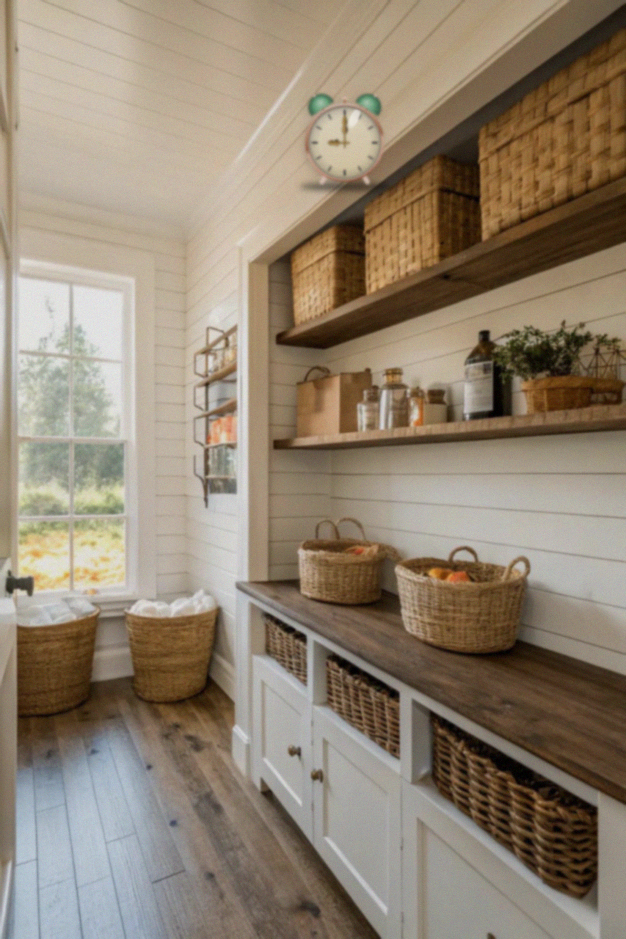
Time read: 9:00
